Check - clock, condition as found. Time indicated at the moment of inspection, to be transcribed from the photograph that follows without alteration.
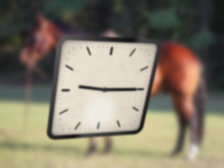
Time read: 9:15
